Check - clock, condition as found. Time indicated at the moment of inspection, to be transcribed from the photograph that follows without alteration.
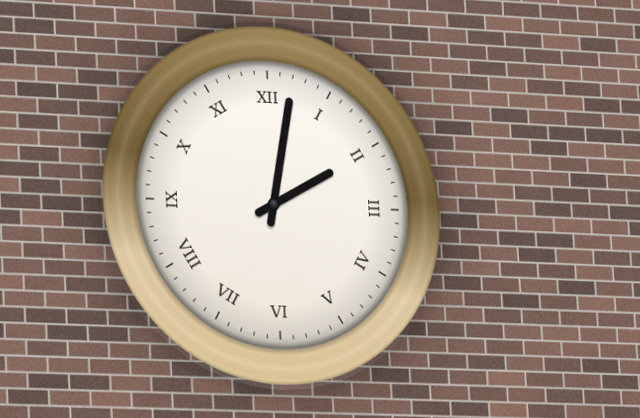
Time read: 2:02
